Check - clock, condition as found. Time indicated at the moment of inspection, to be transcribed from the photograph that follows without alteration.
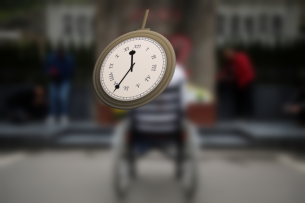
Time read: 11:34
